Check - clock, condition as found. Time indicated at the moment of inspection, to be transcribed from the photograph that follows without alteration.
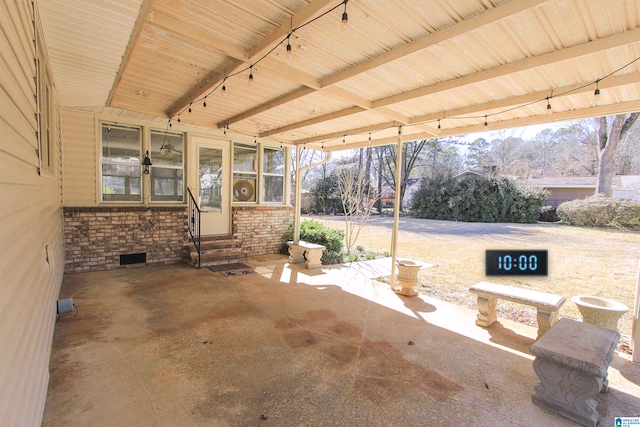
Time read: 10:00
